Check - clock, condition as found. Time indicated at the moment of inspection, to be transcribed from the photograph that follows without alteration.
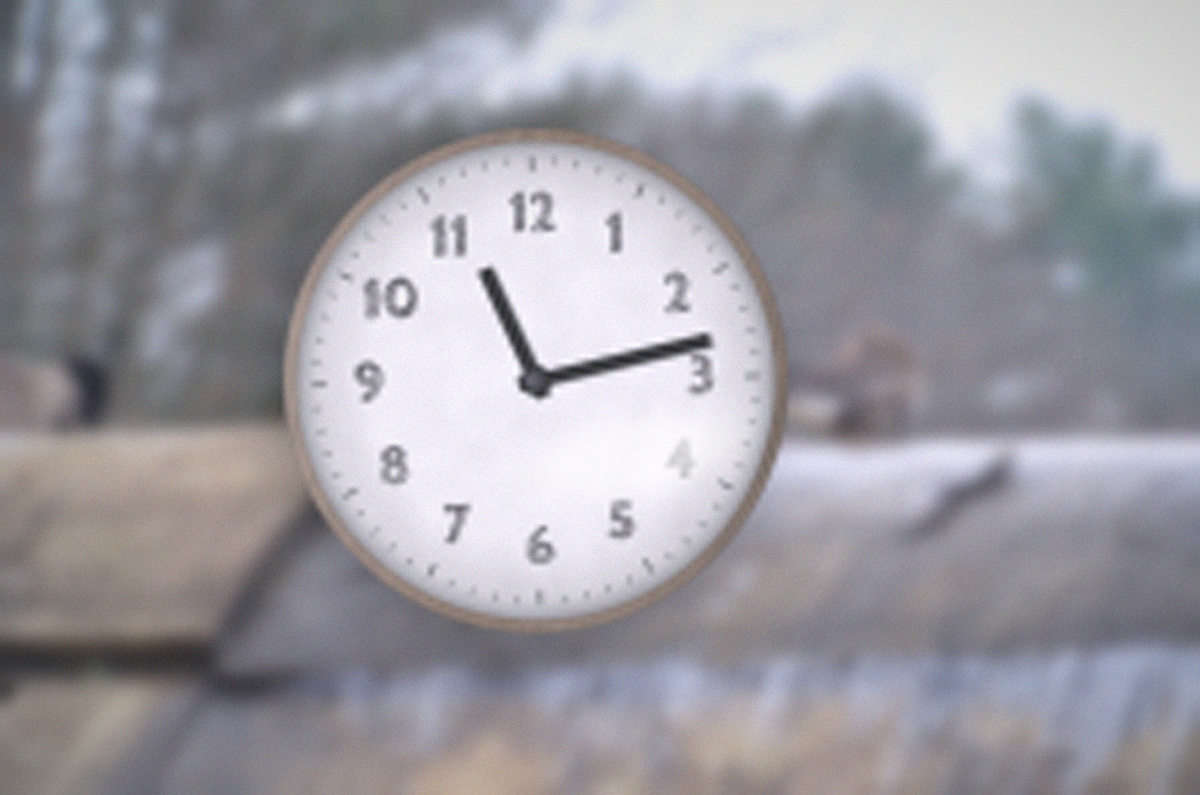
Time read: 11:13
